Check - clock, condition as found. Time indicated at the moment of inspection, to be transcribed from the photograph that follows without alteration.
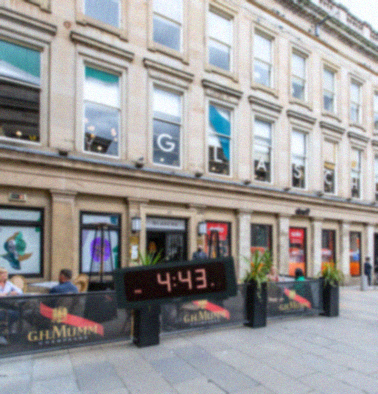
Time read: 4:43
